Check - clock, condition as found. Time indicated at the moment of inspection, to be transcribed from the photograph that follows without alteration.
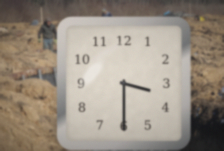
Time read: 3:30
